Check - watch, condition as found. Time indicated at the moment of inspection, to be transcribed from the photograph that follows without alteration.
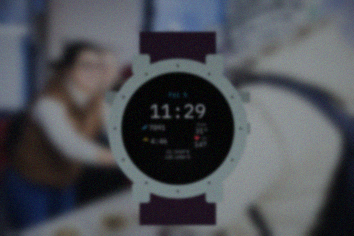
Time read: 11:29
